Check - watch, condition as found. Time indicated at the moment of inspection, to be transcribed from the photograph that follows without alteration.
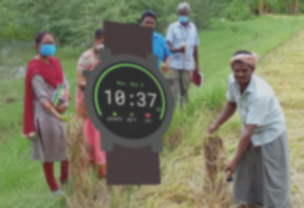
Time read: 10:37
